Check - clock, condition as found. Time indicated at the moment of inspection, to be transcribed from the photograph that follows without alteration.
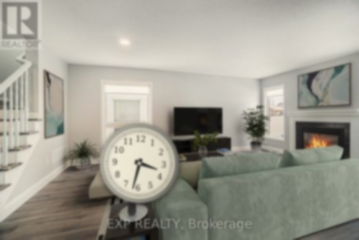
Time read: 3:32
